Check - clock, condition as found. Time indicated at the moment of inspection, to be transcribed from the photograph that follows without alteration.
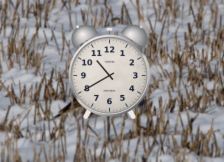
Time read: 10:40
